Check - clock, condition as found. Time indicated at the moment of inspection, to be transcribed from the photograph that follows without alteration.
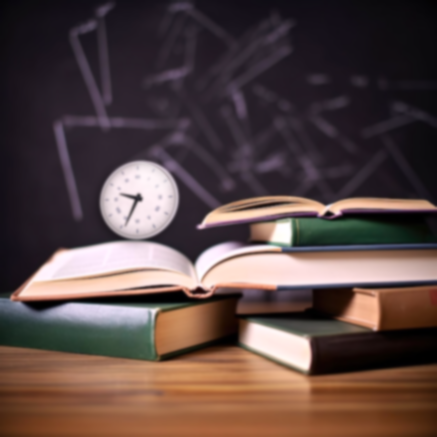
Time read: 9:34
